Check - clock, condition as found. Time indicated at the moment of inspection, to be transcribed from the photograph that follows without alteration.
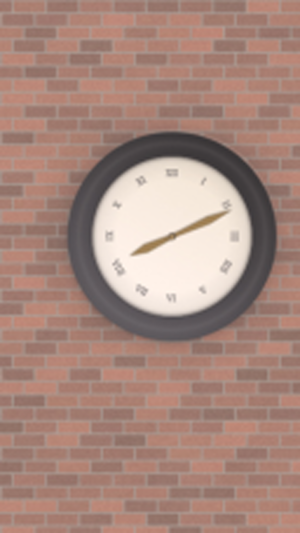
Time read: 8:11
